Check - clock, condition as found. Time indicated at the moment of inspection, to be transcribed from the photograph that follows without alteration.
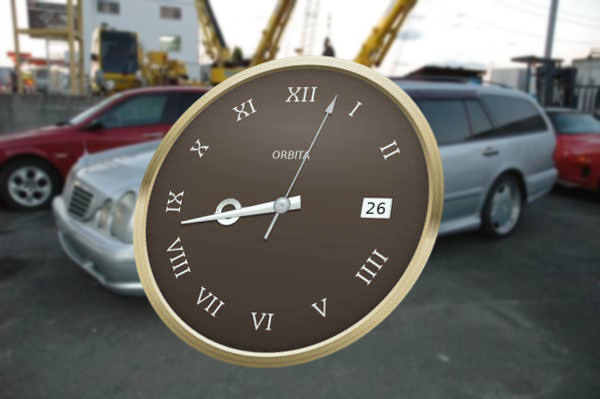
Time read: 8:43:03
